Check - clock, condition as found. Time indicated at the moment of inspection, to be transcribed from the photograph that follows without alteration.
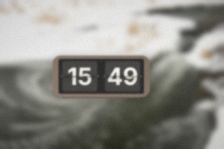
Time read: 15:49
